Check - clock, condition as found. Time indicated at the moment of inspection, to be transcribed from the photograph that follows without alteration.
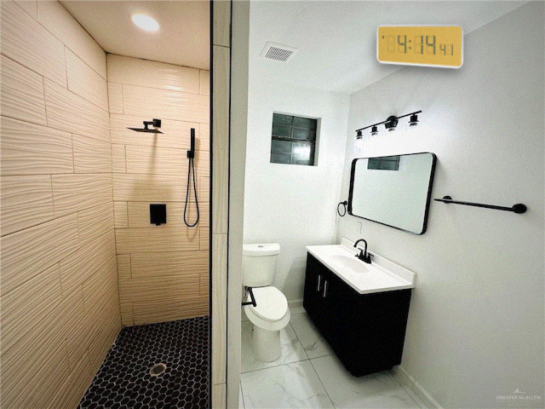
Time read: 4:14:41
